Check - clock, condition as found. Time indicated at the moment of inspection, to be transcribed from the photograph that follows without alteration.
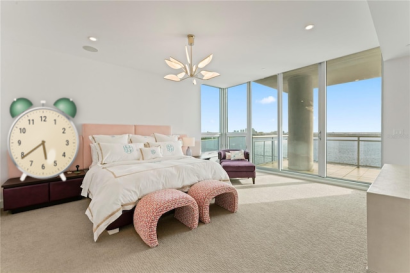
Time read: 5:39
